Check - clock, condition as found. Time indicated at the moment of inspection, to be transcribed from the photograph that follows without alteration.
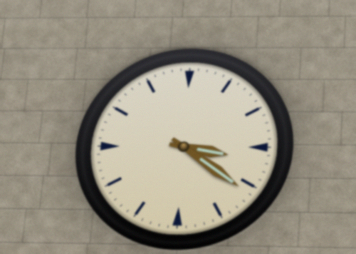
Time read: 3:21
